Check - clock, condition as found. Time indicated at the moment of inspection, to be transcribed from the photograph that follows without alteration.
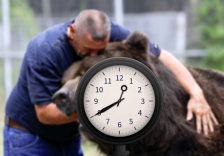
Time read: 12:40
